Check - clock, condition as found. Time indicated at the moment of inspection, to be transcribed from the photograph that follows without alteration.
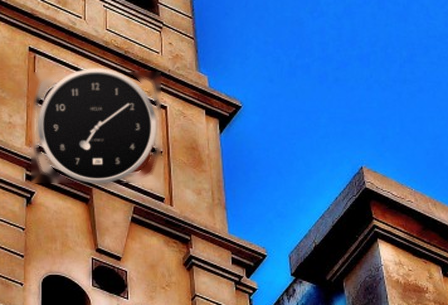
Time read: 7:09
